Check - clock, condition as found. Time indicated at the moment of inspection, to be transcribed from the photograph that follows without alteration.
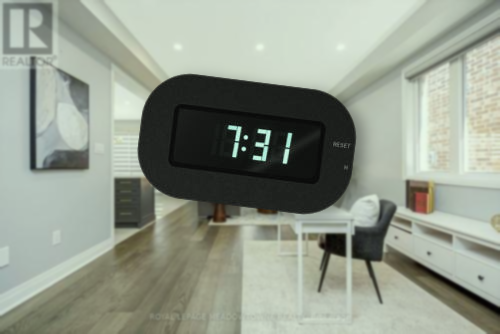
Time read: 7:31
